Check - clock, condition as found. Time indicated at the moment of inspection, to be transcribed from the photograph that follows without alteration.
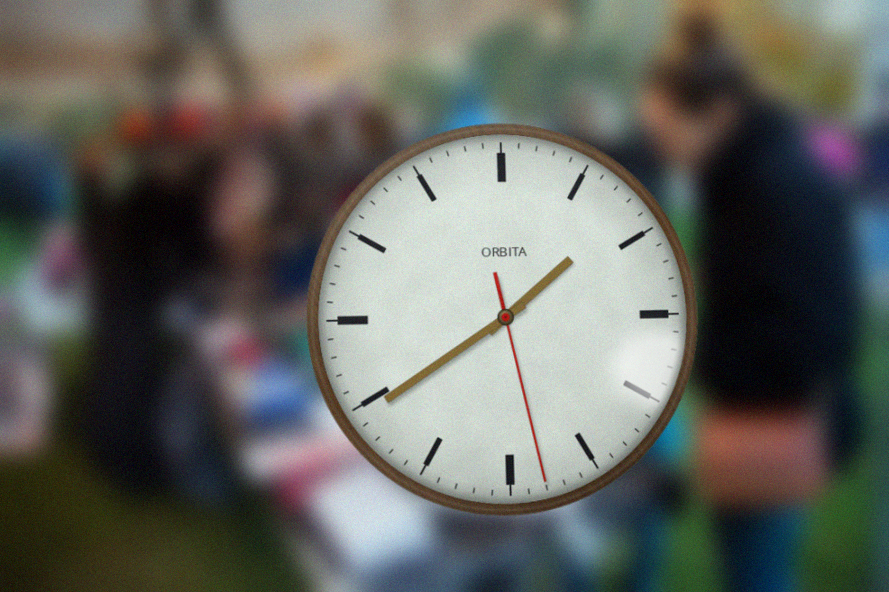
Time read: 1:39:28
